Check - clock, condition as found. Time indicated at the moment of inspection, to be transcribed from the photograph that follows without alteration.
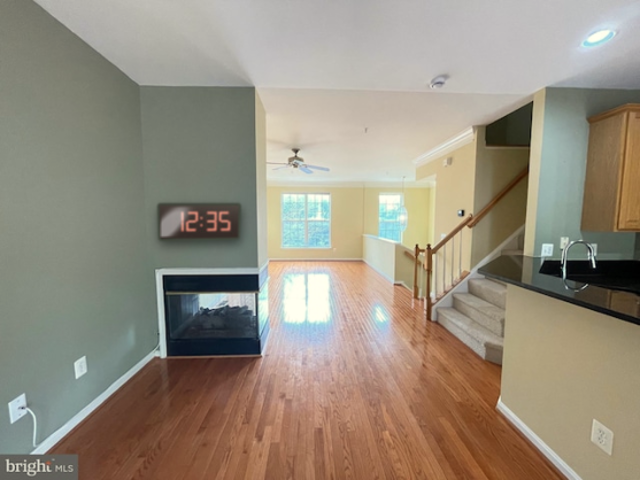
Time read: 12:35
